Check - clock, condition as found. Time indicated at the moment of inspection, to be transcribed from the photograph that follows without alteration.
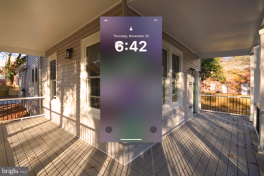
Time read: 6:42
